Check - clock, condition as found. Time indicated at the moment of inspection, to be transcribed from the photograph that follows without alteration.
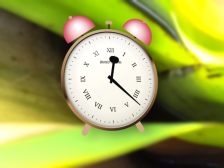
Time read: 12:22
